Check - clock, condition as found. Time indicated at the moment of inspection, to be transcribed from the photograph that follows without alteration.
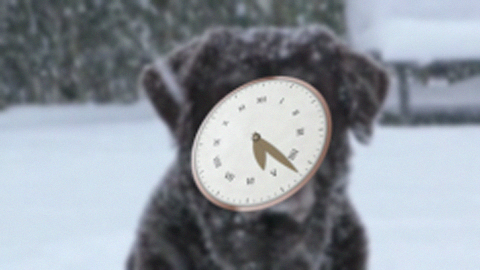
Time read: 5:22
